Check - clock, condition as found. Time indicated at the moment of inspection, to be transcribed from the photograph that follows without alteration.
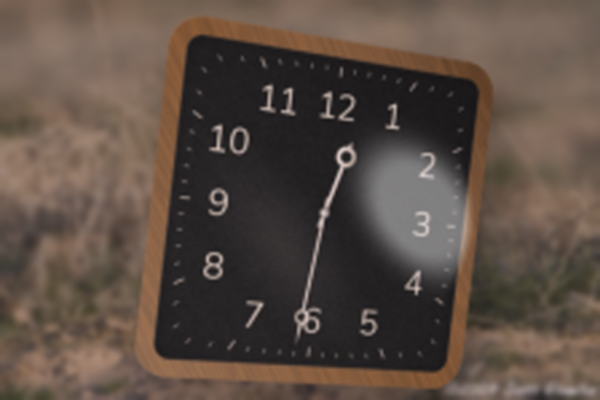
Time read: 12:31
